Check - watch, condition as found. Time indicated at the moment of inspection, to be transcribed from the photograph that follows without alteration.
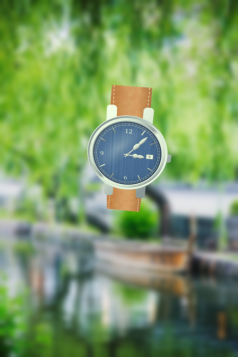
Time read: 3:07
